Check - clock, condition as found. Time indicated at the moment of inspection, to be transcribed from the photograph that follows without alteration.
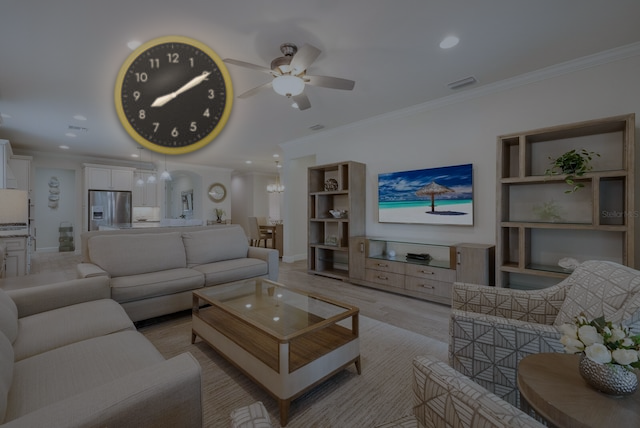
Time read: 8:10
